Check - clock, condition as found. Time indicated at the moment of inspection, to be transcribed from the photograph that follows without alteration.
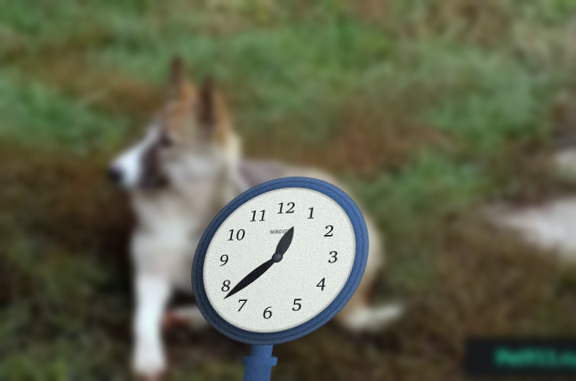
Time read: 12:38
